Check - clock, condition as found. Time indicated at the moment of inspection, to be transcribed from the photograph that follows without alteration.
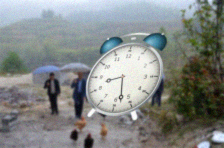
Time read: 8:28
